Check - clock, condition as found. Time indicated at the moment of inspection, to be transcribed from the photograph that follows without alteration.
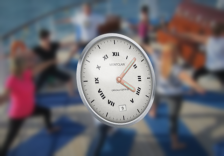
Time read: 4:08
